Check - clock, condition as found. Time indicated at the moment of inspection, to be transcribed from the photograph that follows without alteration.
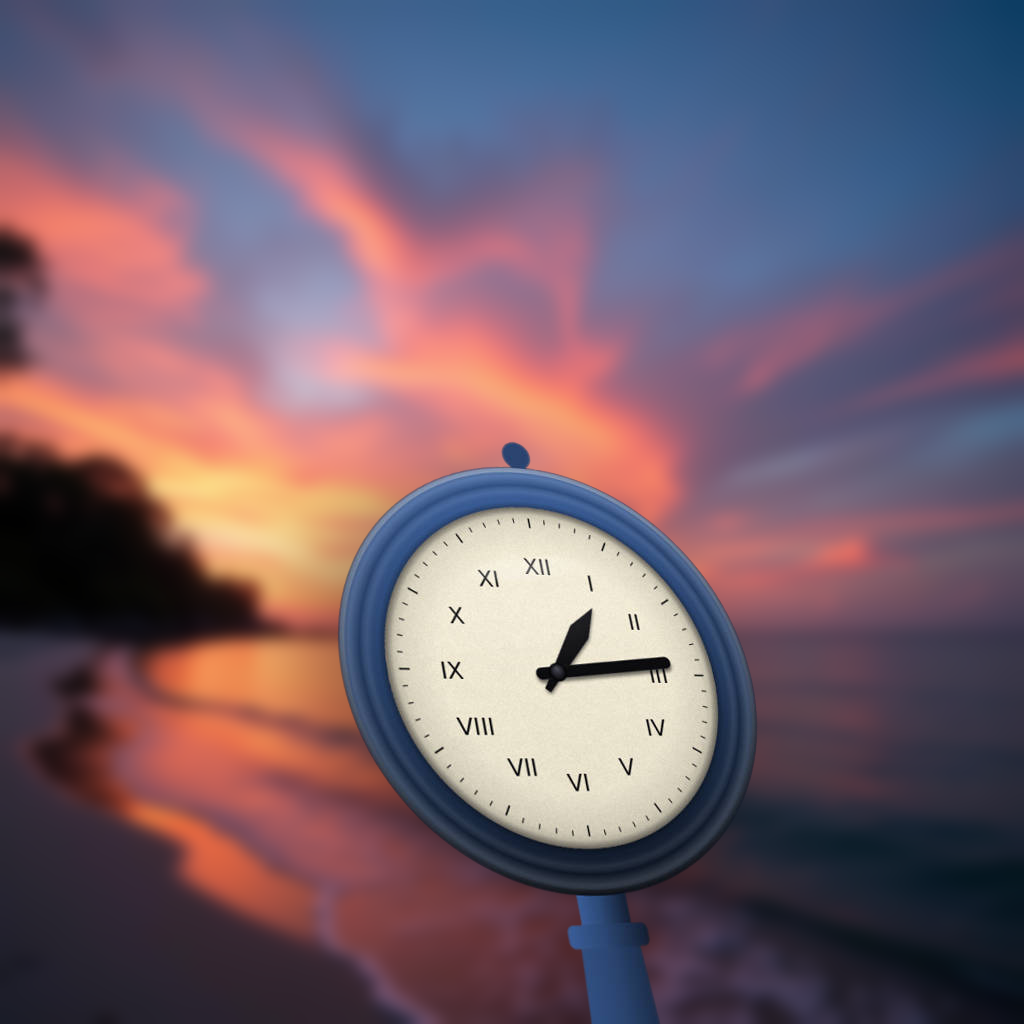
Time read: 1:14
